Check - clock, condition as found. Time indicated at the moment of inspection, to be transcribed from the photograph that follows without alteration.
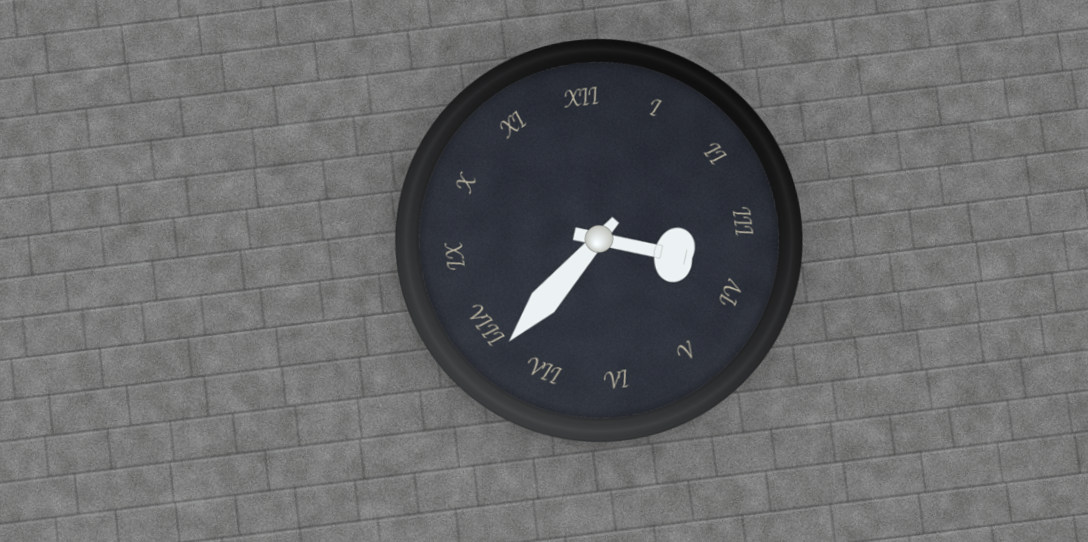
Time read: 3:38
